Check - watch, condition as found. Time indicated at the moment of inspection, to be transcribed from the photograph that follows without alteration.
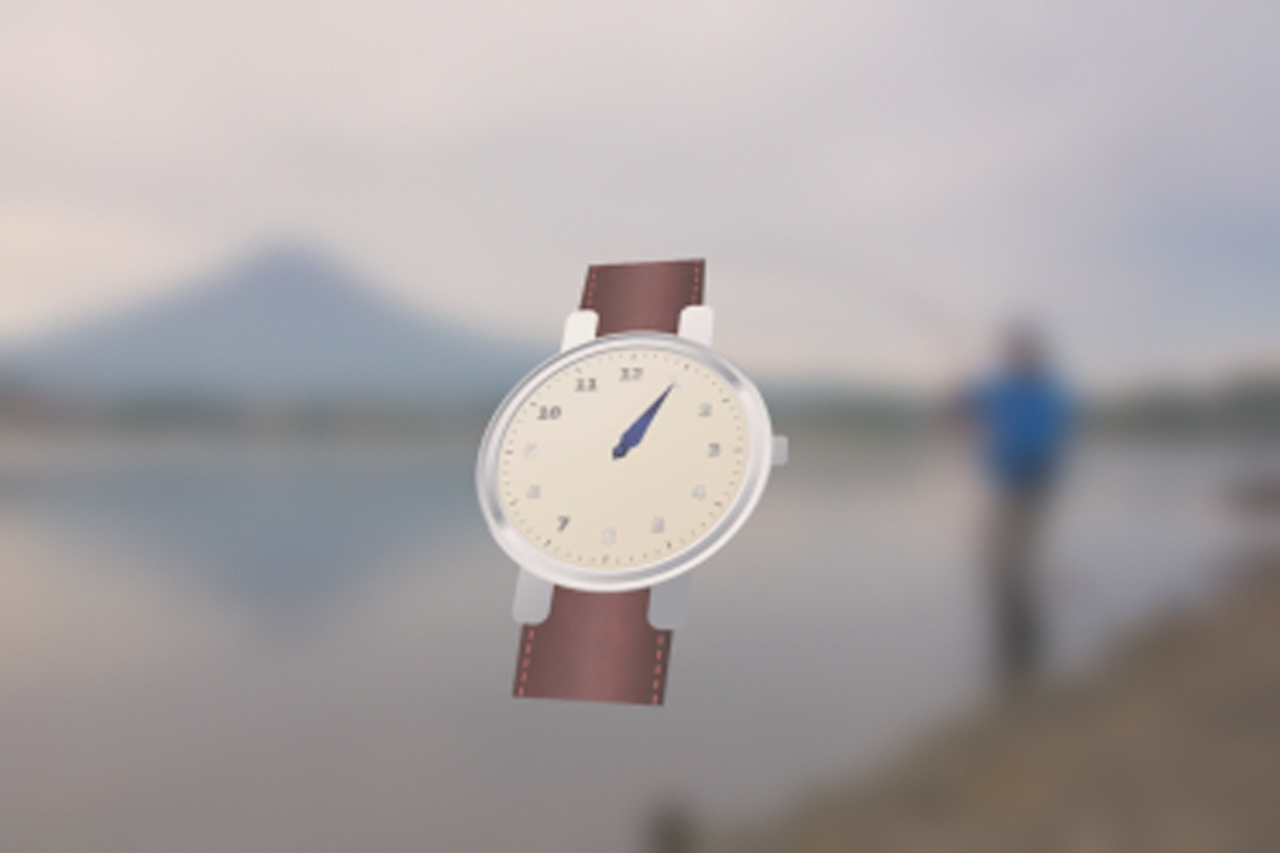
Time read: 1:05
